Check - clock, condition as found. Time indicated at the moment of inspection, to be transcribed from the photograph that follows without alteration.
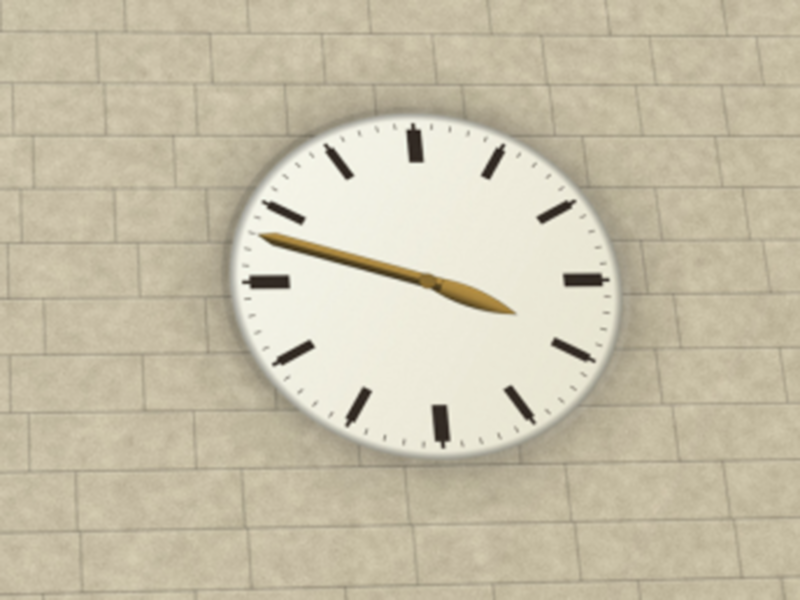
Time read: 3:48
